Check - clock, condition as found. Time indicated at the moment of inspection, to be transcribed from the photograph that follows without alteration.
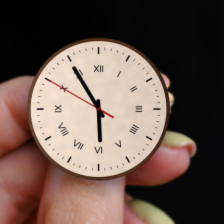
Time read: 5:54:50
